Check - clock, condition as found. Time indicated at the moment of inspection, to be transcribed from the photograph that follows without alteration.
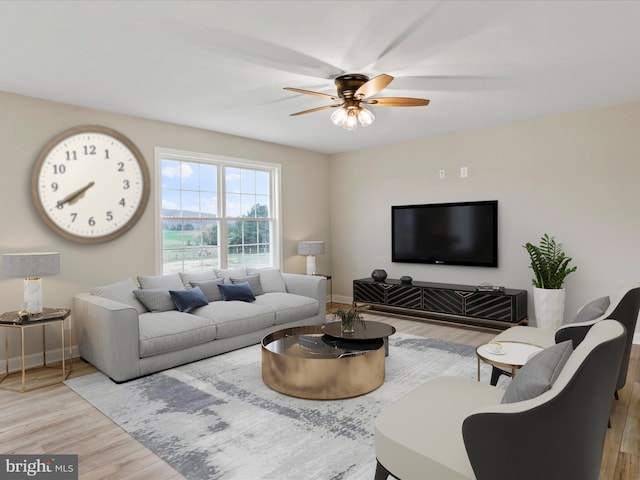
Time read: 7:40
